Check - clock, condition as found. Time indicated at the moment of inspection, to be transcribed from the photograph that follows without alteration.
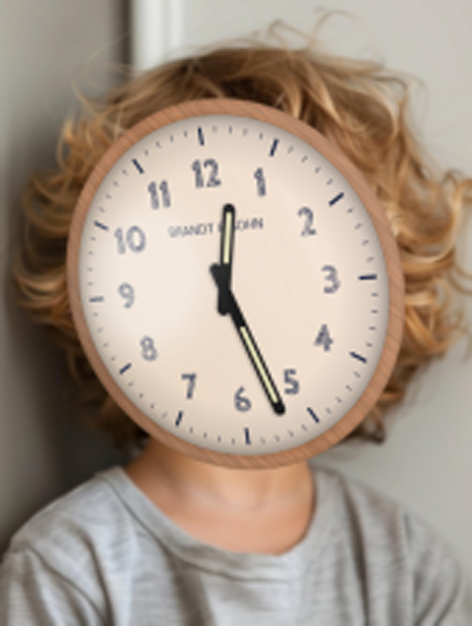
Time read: 12:27
